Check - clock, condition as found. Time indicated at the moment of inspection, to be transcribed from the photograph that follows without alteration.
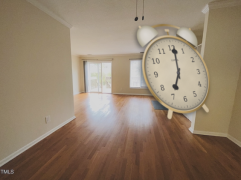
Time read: 7:01
